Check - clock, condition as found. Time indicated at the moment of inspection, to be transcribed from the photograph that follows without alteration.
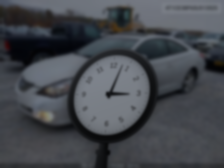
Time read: 3:03
